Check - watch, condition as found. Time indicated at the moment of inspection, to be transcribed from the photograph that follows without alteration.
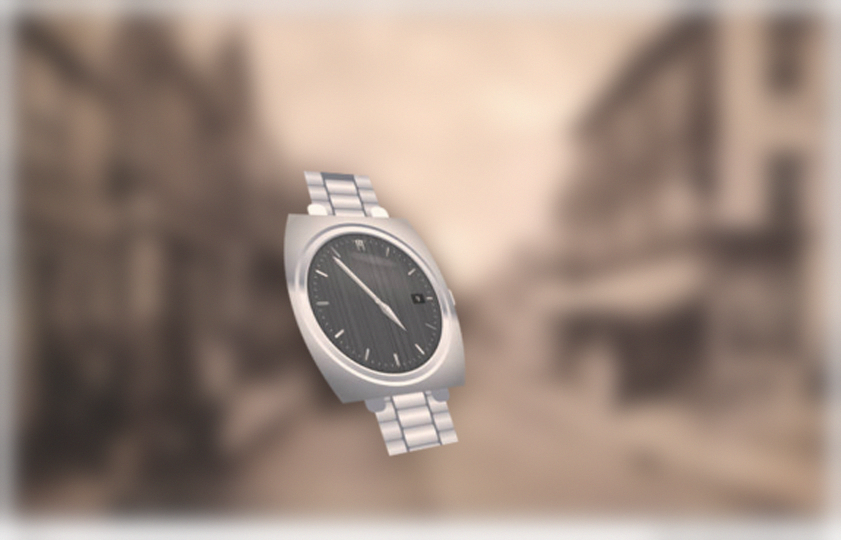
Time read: 4:54
